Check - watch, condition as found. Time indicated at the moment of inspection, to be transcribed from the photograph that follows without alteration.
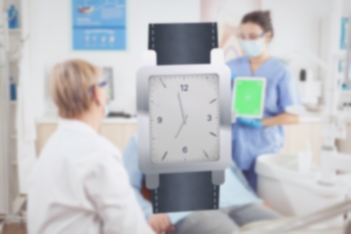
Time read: 6:58
